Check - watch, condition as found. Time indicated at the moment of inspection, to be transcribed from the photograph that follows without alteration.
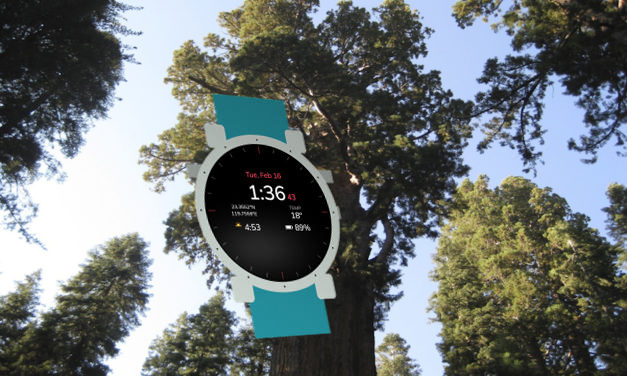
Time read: 1:36:43
